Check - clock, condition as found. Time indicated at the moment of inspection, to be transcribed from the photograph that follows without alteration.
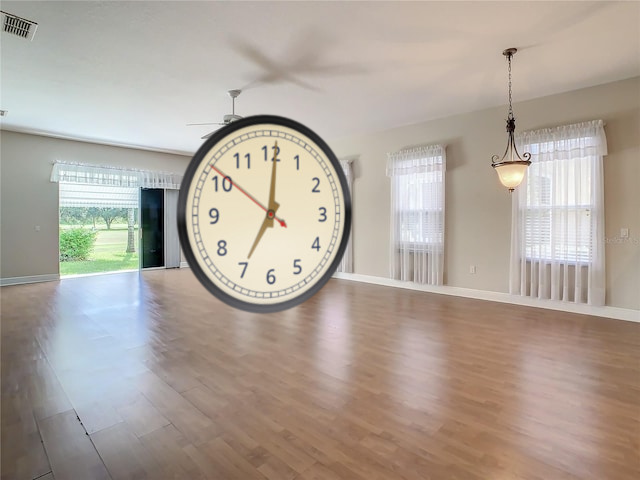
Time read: 7:00:51
